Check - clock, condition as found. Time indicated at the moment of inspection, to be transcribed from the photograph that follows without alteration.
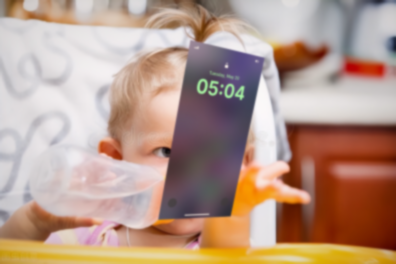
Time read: 5:04
